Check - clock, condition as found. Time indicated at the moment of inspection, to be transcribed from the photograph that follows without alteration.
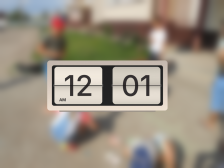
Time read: 12:01
